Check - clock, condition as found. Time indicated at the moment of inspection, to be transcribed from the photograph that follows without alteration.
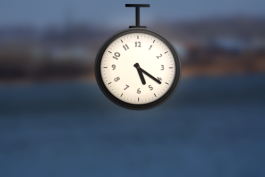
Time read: 5:21
